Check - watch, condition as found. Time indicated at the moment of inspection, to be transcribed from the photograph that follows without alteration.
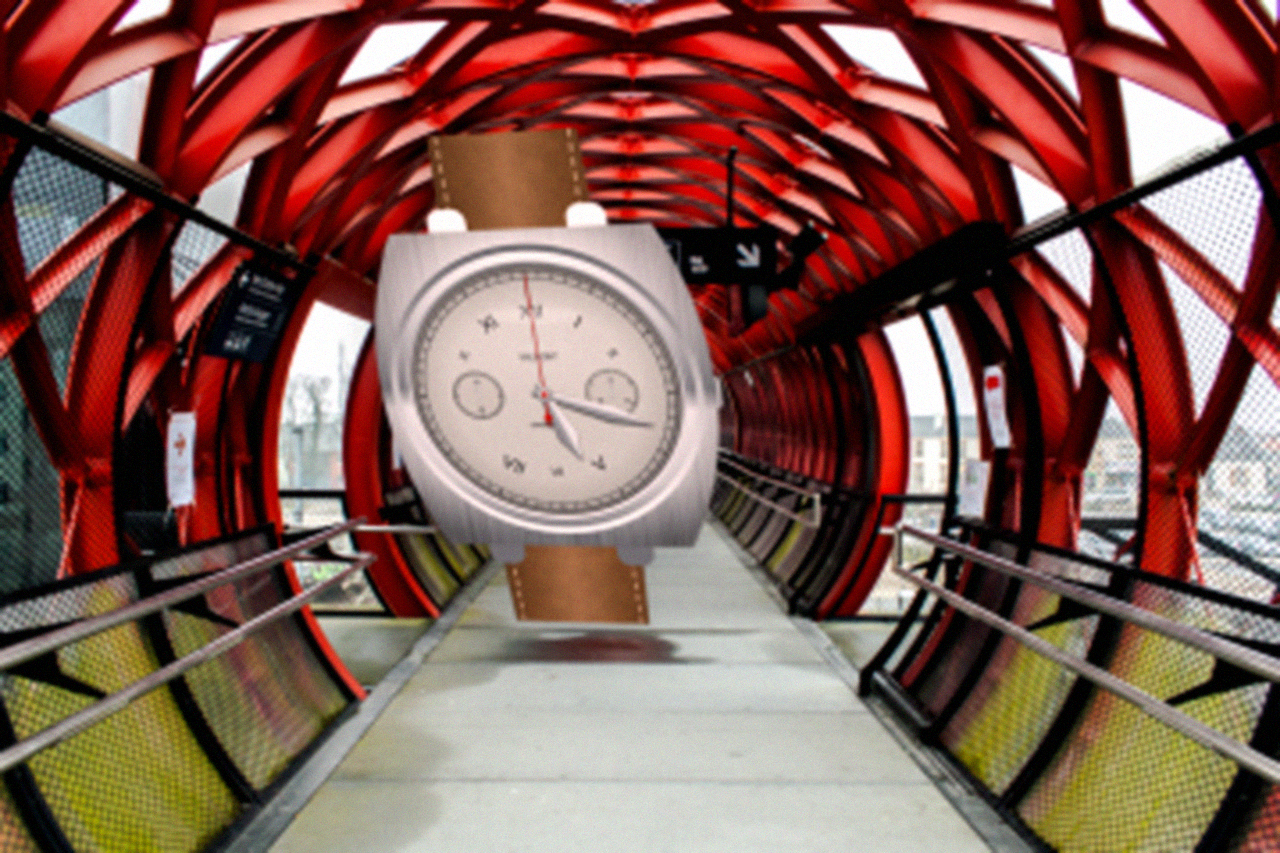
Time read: 5:18
